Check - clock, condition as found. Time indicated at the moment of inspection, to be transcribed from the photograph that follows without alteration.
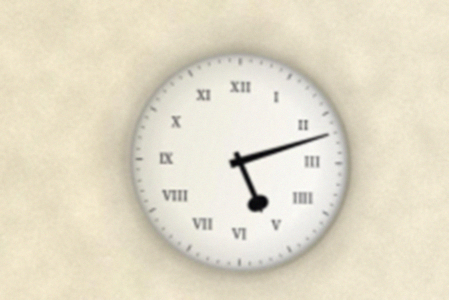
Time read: 5:12
